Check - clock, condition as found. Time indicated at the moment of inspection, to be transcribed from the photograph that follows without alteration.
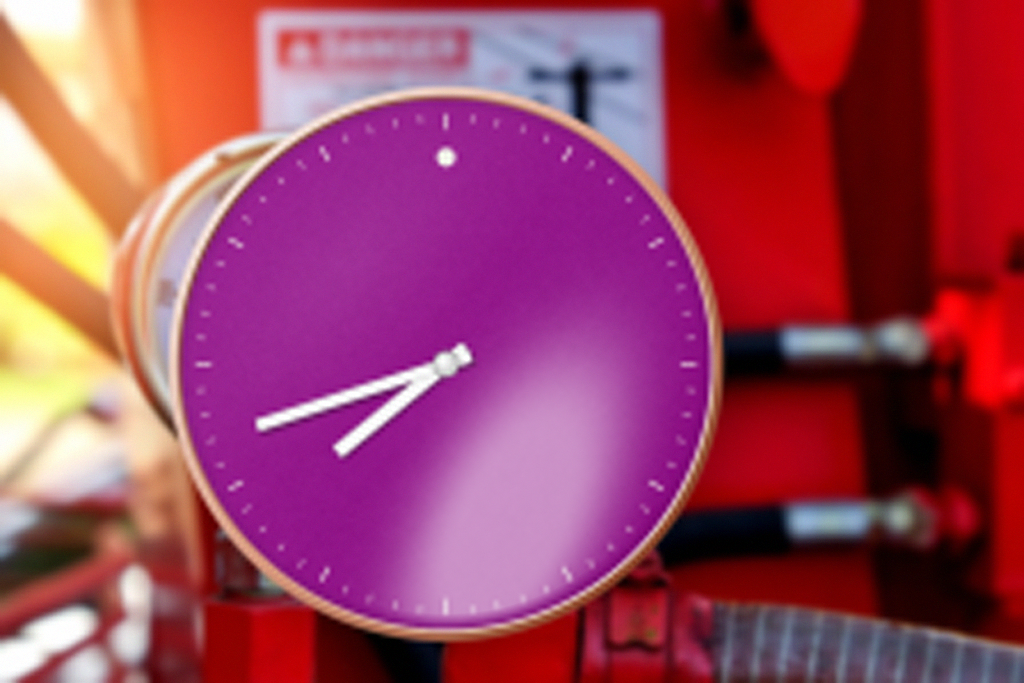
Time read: 7:42
